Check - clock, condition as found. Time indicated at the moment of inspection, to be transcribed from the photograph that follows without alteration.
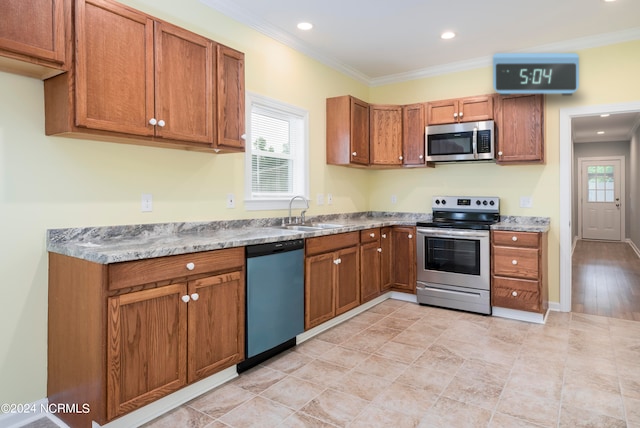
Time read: 5:04
